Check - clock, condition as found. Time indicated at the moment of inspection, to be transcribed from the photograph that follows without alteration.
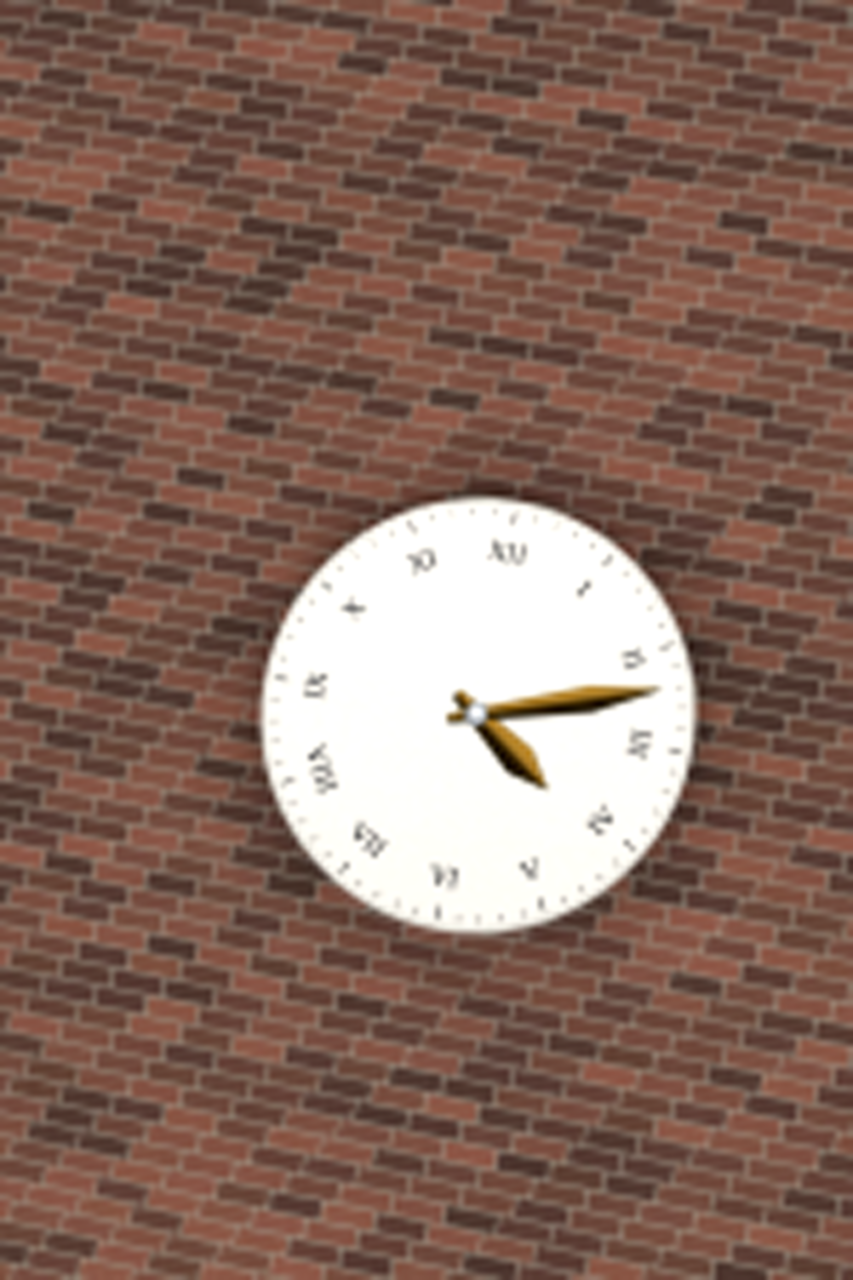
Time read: 4:12
